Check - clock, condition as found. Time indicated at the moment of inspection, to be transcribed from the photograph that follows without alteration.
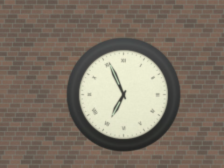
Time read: 6:56
